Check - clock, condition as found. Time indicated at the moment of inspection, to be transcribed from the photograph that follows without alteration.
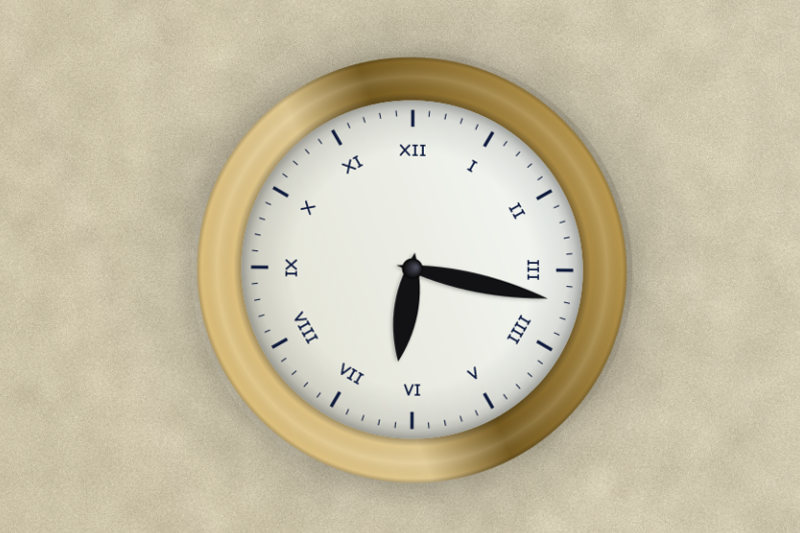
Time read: 6:17
